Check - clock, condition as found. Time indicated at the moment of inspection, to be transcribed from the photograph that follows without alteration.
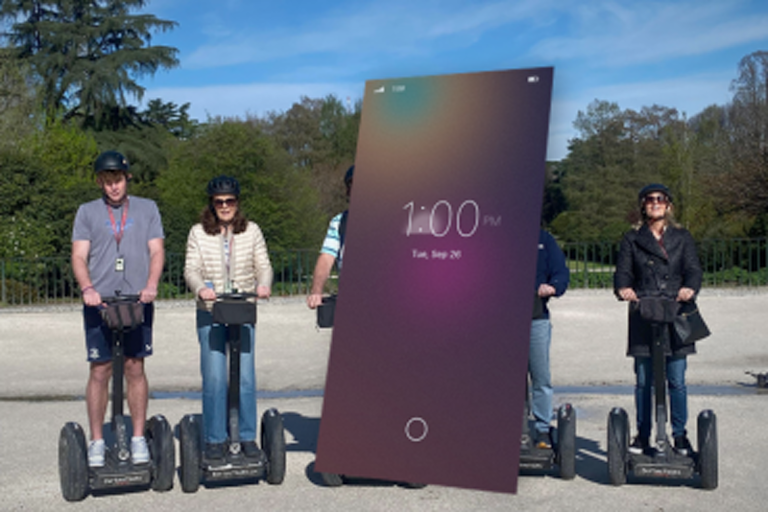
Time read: 1:00
